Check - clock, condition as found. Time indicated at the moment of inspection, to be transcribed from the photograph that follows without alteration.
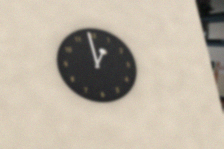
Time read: 12:59
